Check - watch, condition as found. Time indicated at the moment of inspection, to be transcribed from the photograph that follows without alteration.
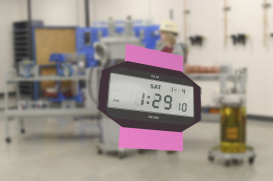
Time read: 1:29:10
